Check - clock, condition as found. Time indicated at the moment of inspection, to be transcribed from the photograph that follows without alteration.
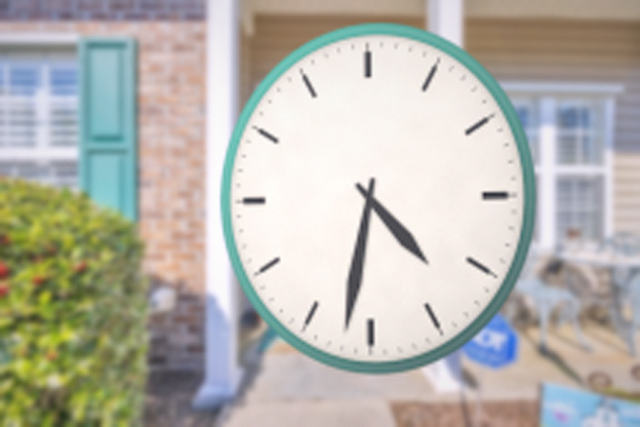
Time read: 4:32
